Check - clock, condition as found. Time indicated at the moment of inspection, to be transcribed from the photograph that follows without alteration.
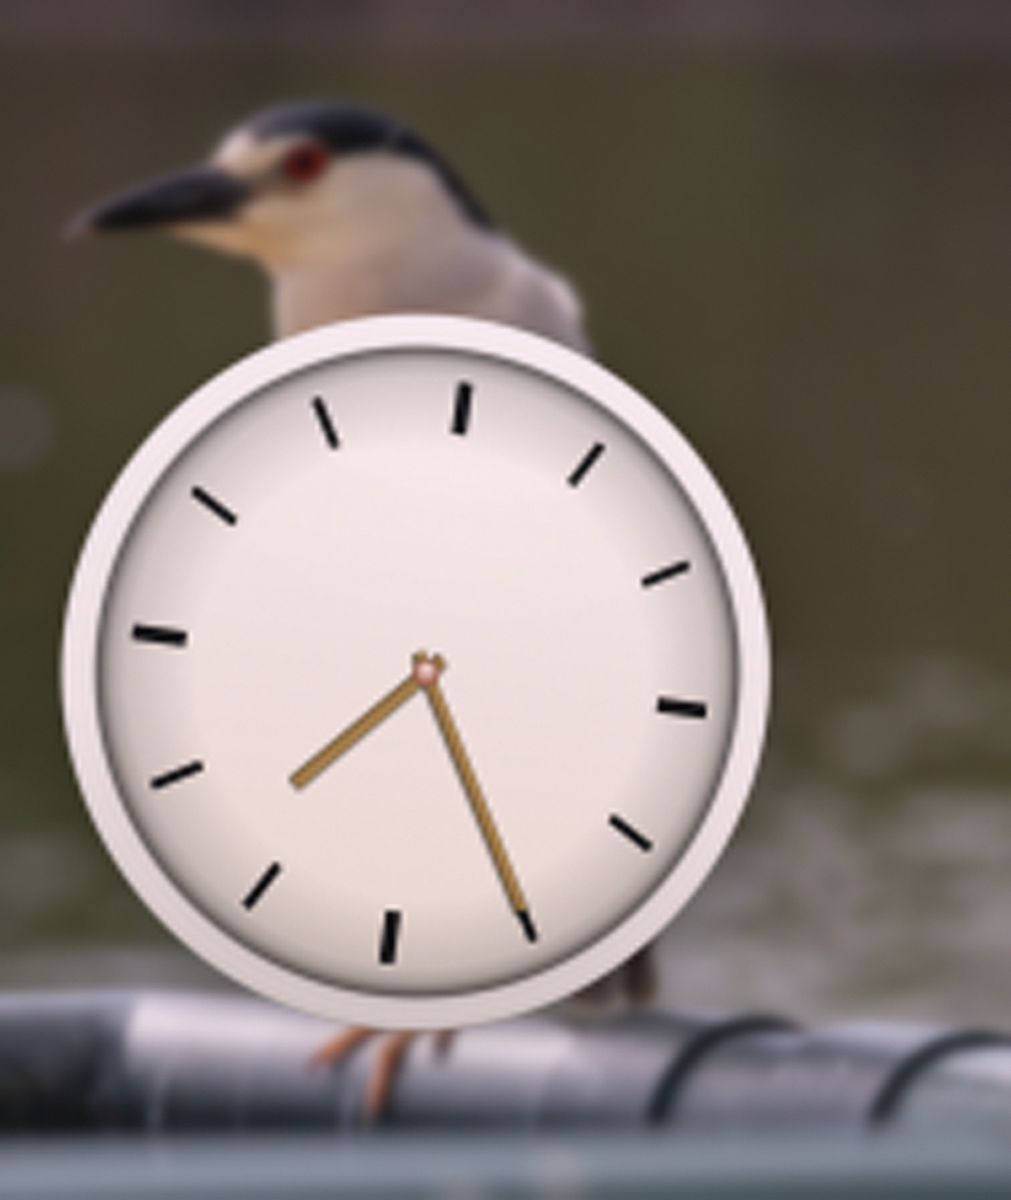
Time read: 7:25
